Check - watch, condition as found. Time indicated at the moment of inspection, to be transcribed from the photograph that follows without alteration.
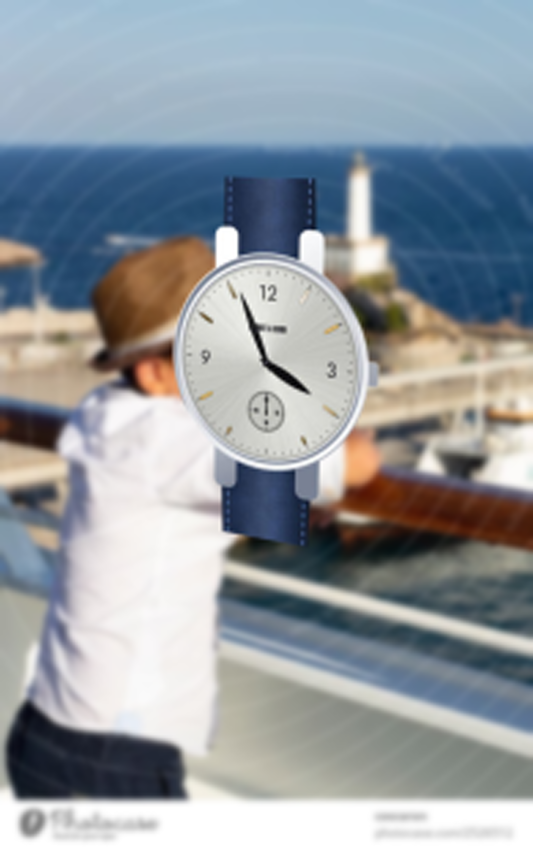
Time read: 3:56
